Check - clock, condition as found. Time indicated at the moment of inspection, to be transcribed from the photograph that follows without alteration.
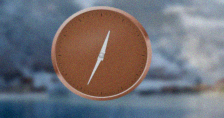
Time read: 12:34
